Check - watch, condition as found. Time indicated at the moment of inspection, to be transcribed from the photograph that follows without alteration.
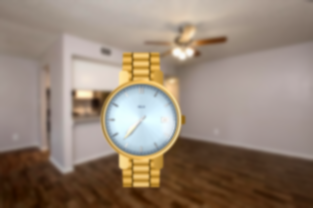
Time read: 7:37
